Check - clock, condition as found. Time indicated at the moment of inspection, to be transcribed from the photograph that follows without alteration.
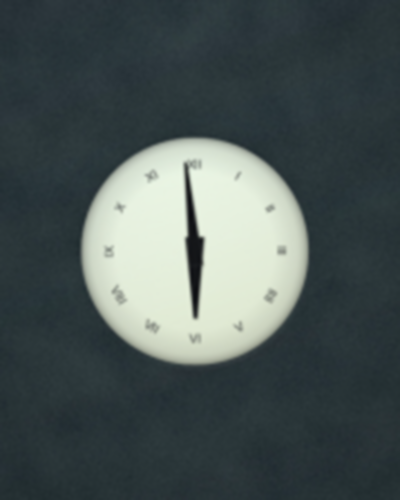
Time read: 5:59
